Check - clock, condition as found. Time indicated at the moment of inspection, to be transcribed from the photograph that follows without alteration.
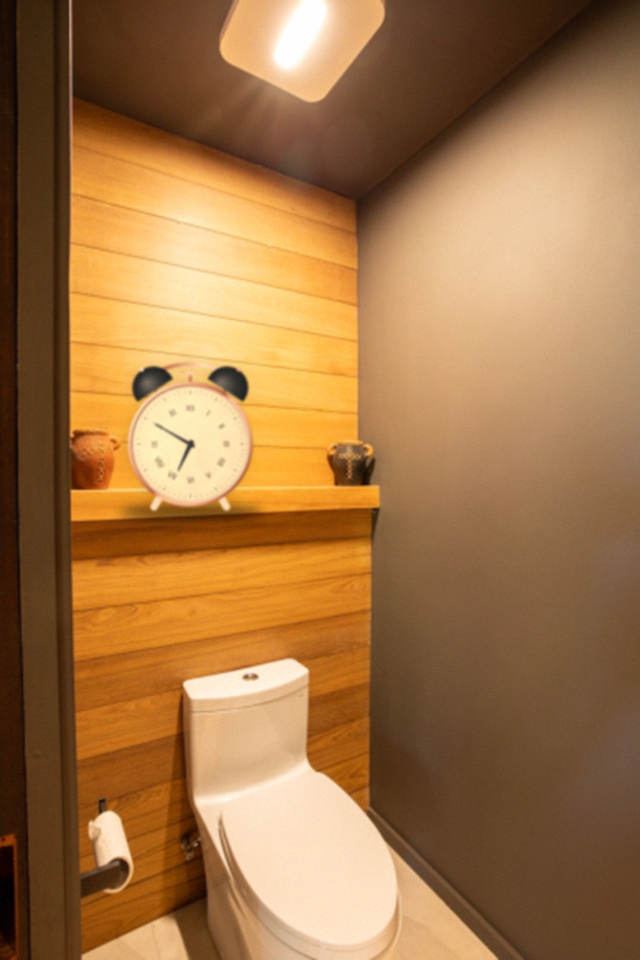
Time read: 6:50
